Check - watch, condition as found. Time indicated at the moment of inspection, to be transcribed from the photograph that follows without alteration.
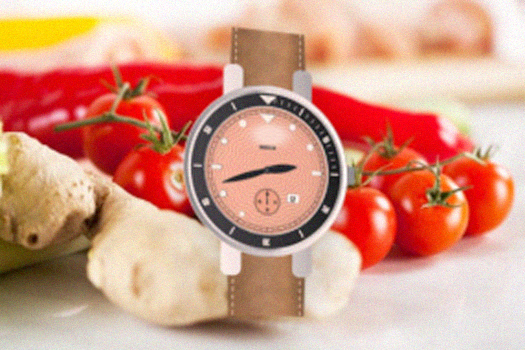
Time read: 2:42
